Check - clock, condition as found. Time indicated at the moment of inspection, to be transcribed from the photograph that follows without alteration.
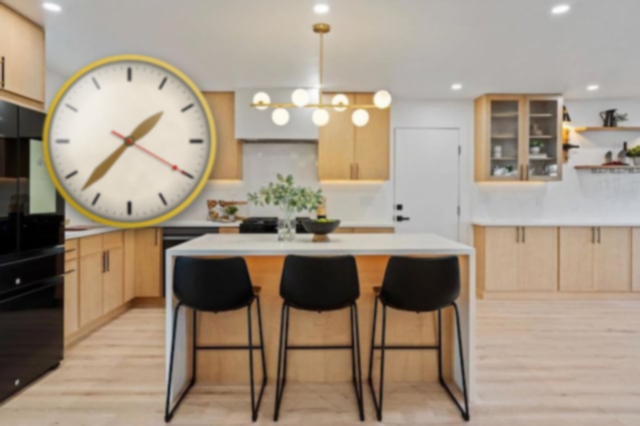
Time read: 1:37:20
